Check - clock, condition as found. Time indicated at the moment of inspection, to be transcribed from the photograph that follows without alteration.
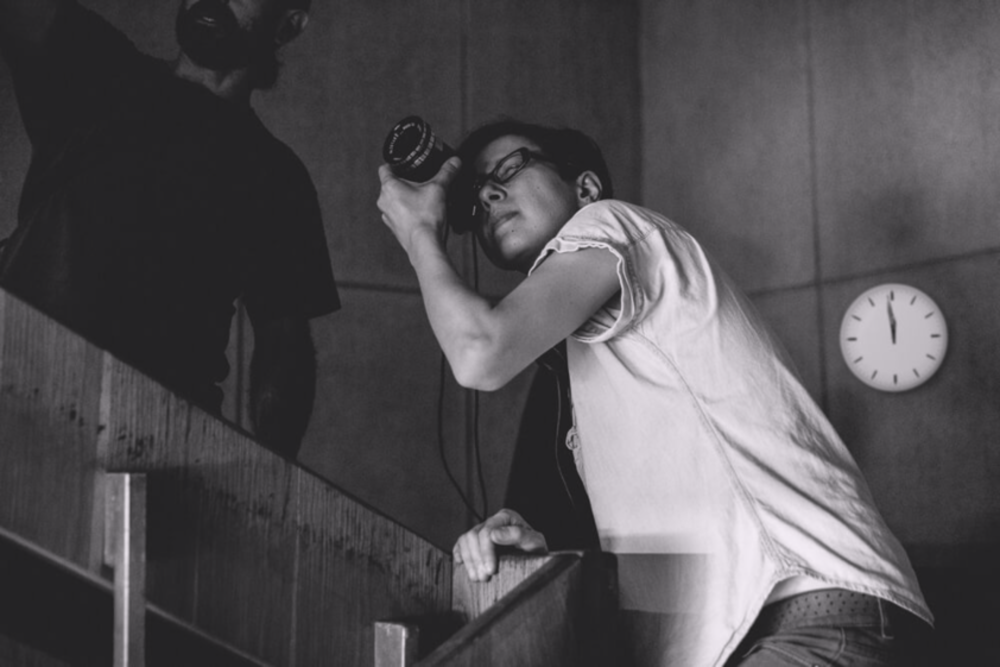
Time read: 11:59
